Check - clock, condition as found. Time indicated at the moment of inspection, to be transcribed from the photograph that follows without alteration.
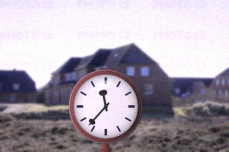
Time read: 11:37
